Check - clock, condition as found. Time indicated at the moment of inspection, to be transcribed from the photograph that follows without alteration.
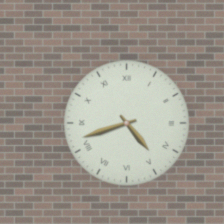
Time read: 4:42
